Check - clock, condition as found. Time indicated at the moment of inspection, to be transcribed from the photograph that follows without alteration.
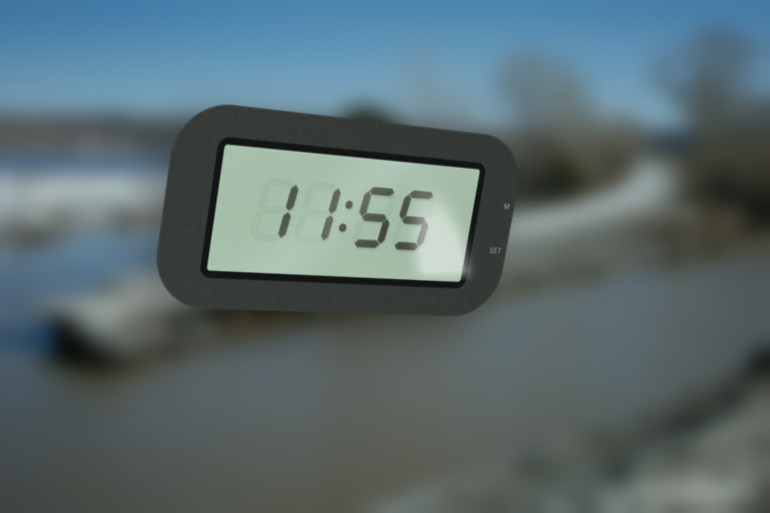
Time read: 11:55
